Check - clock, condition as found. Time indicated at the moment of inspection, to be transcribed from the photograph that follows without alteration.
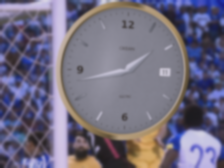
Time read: 1:43
